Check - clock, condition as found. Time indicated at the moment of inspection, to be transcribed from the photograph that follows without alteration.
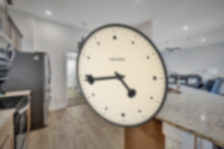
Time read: 4:44
